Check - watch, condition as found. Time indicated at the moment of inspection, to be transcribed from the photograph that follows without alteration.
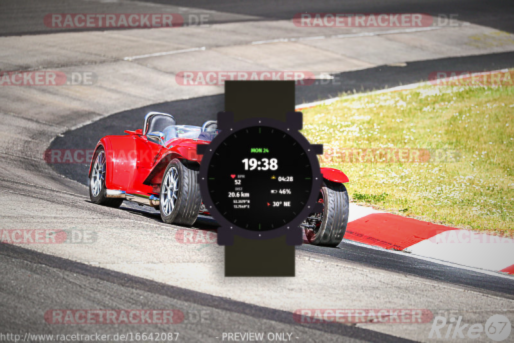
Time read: 19:38
